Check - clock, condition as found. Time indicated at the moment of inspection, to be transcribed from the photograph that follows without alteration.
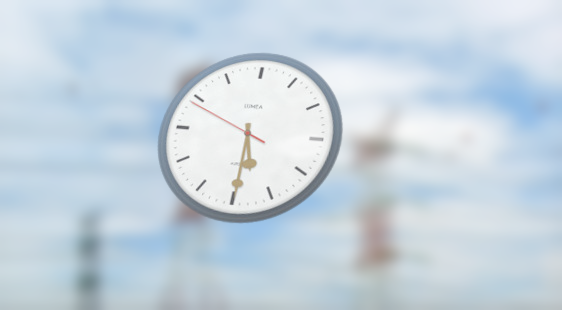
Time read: 5:29:49
